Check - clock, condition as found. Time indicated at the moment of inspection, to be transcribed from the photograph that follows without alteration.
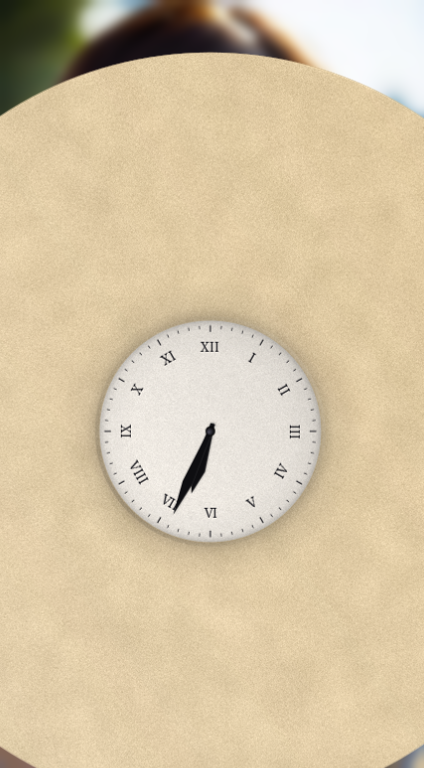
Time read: 6:34
